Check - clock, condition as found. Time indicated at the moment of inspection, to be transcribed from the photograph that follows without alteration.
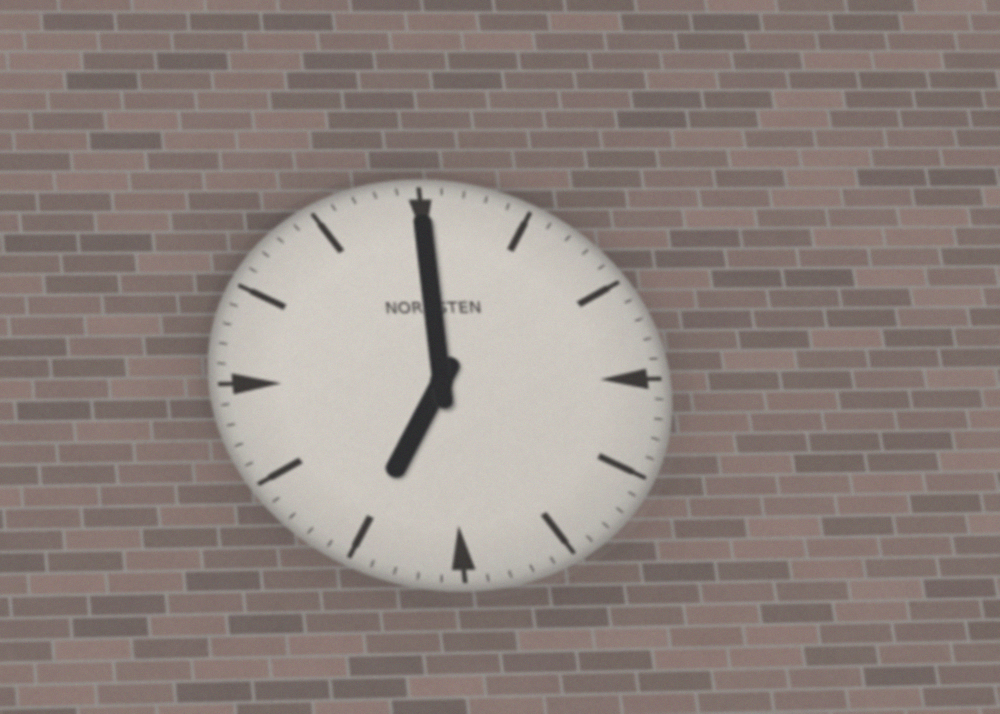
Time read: 7:00
